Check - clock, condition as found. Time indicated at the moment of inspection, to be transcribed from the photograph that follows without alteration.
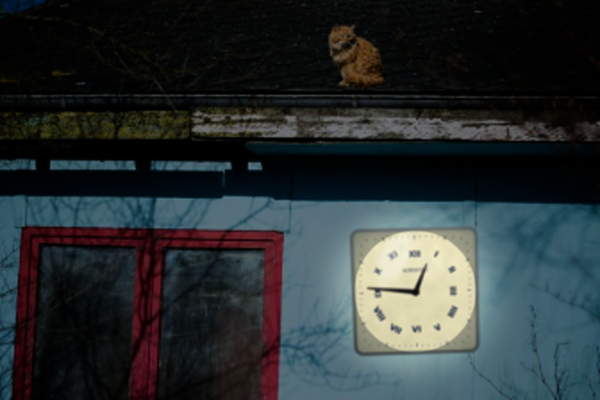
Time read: 12:46
